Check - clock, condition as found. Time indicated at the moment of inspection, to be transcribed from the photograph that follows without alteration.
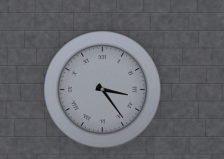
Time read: 3:24
